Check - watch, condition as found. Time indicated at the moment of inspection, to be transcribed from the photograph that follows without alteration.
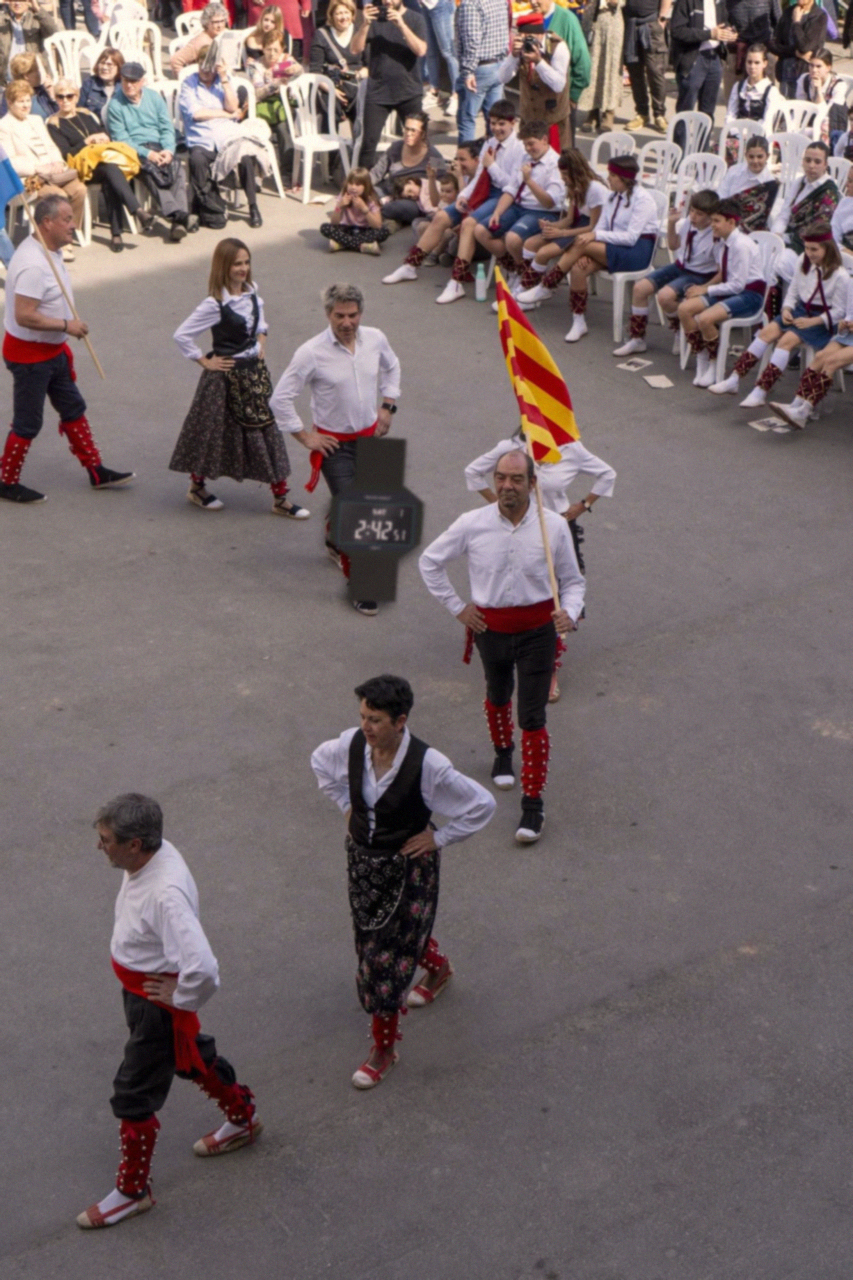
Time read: 2:42
